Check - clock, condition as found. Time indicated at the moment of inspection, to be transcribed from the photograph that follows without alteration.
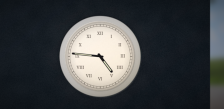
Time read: 4:46
